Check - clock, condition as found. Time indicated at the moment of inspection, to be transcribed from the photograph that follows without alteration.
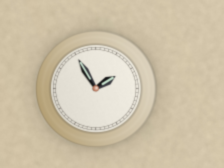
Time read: 1:55
